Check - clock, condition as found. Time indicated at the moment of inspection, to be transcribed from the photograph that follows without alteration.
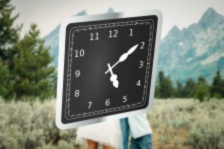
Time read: 5:09
